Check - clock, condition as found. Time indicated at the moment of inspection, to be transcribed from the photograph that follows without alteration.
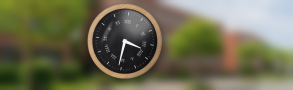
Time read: 3:31
